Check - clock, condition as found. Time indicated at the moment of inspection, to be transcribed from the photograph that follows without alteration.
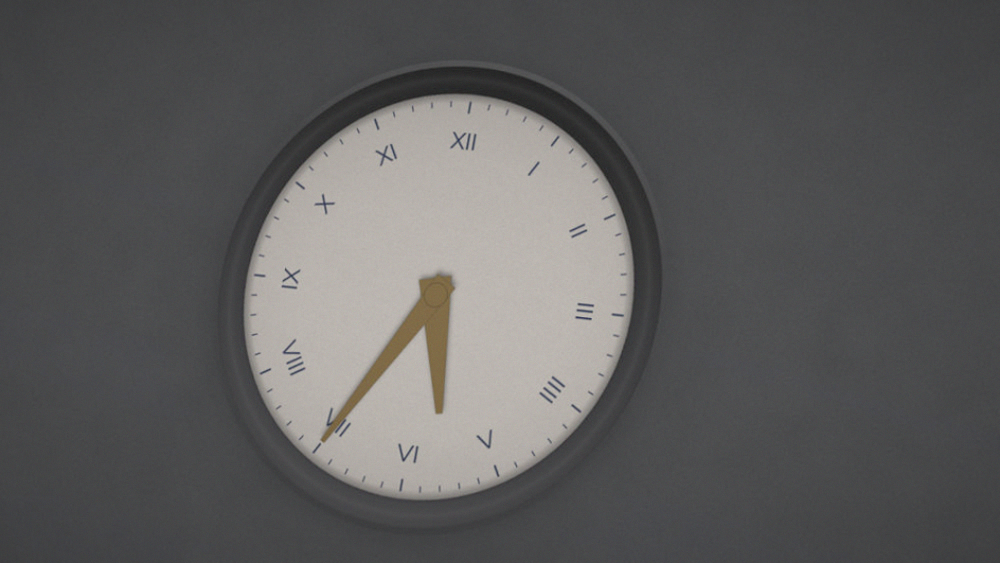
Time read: 5:35
